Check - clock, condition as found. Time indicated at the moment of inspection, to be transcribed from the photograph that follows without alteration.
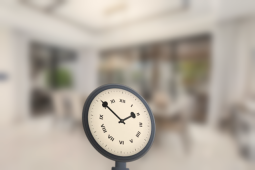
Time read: 1:51
